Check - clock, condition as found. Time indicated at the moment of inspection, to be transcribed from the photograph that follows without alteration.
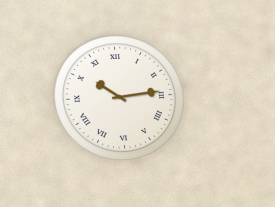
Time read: 10:14
